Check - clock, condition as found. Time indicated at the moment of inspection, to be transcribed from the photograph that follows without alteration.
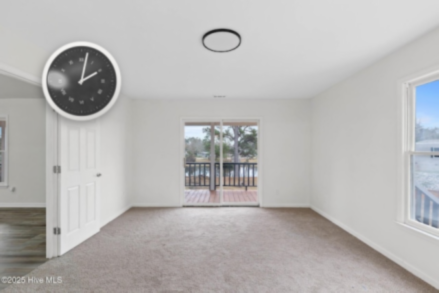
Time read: 2:02
